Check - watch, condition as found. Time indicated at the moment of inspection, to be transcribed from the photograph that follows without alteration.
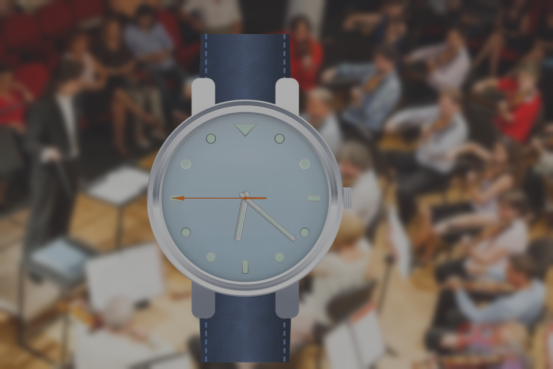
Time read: 6:21:45
